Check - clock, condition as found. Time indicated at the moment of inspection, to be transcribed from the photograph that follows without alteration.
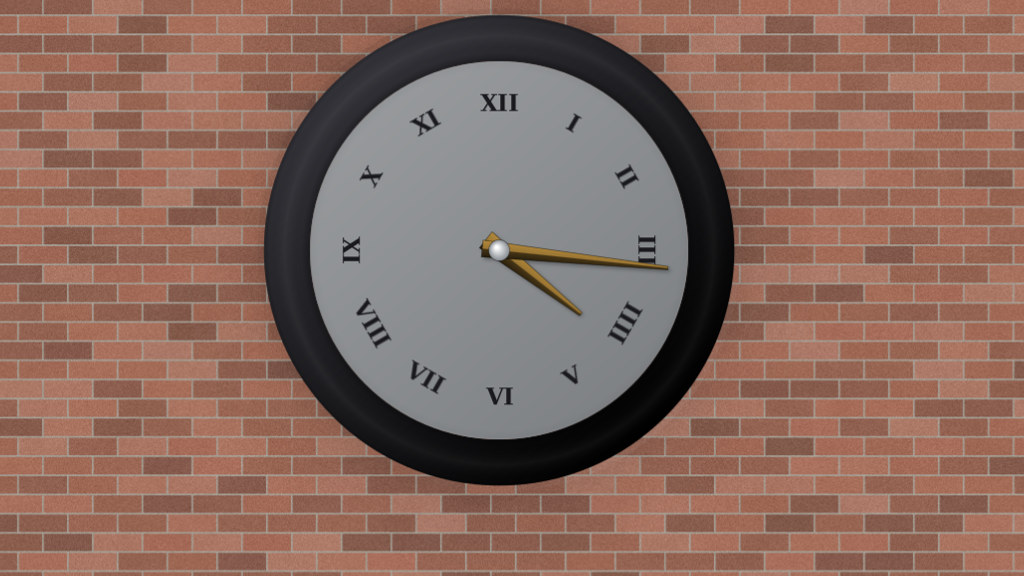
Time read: 4:16
